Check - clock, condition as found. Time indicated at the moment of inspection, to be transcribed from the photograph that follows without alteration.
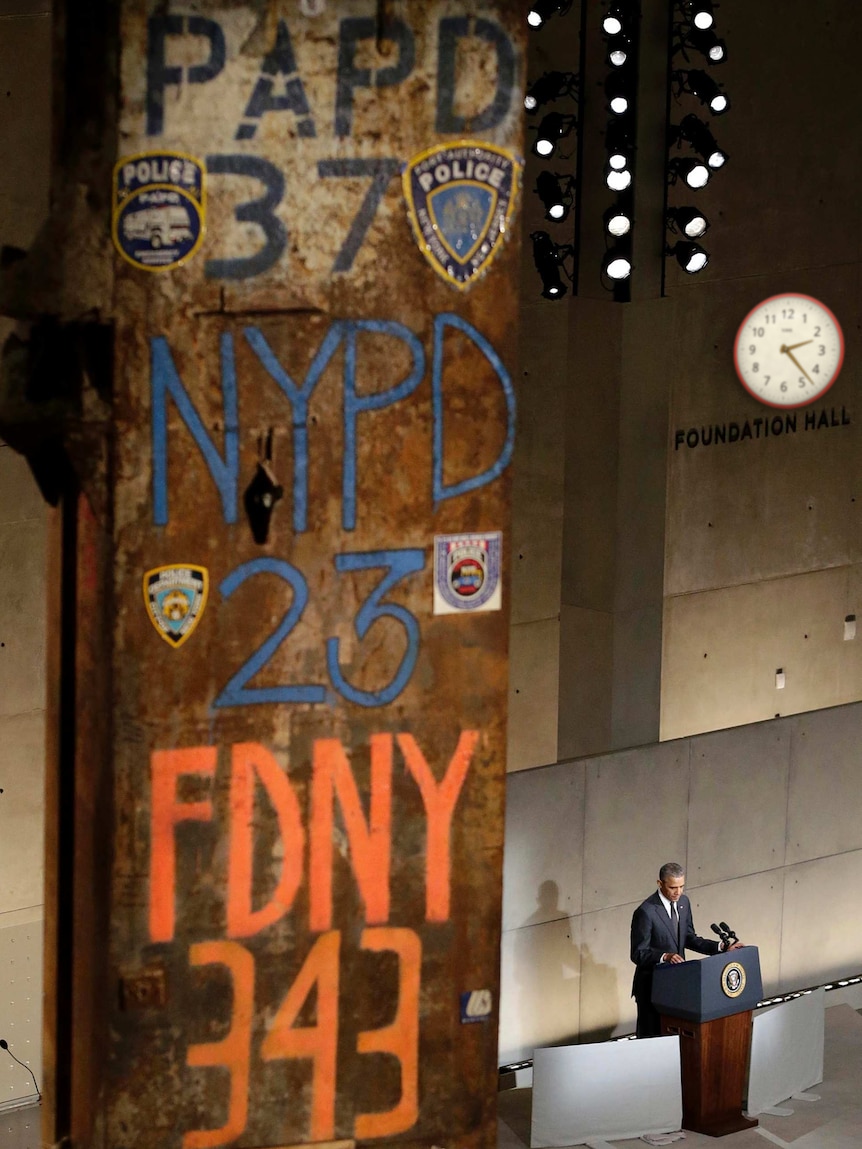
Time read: 2:23
